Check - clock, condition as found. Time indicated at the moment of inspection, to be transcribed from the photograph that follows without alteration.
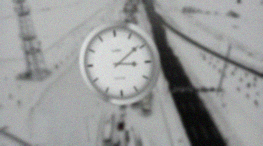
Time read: 3:09
